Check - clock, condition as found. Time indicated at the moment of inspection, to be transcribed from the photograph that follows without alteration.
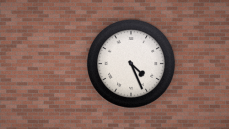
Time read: 4:26
